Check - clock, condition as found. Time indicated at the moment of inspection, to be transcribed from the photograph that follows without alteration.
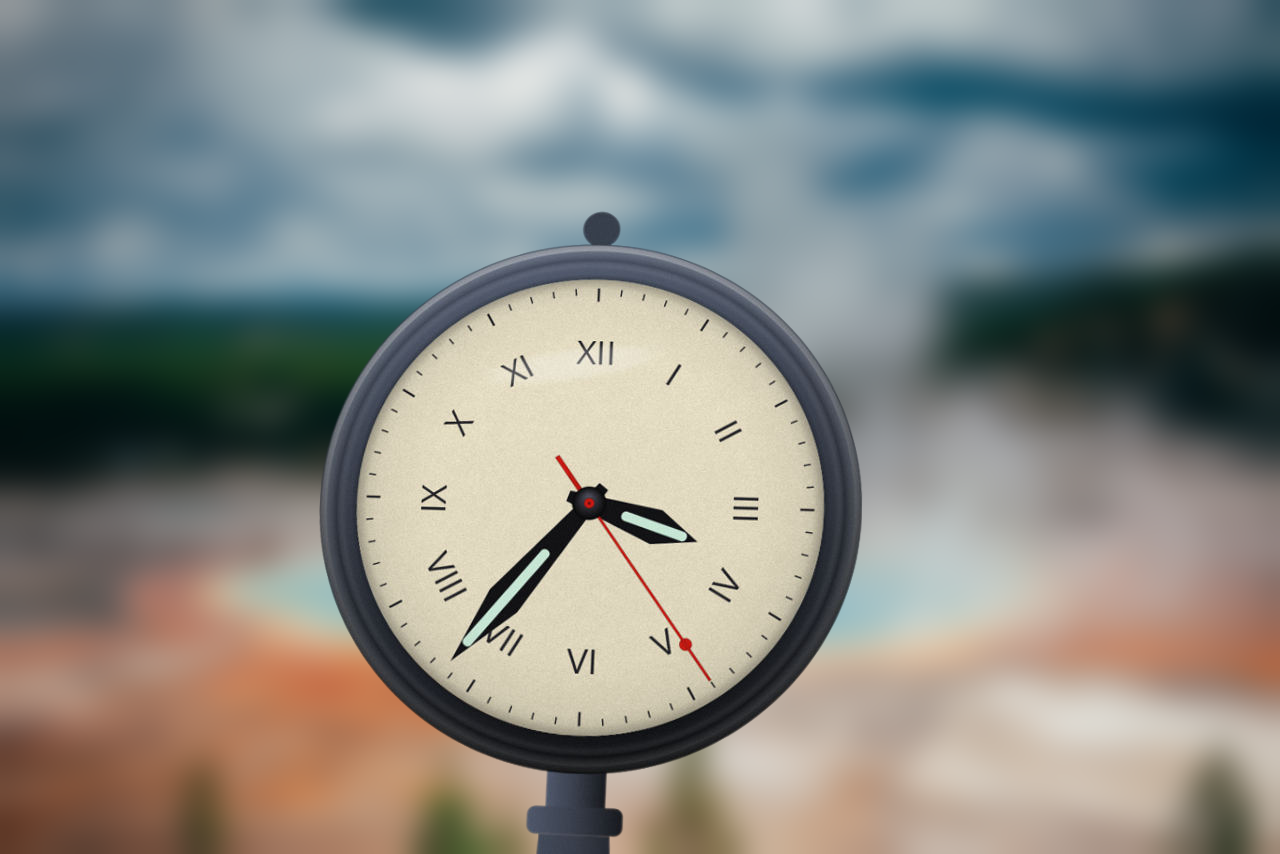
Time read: 3:36:24
